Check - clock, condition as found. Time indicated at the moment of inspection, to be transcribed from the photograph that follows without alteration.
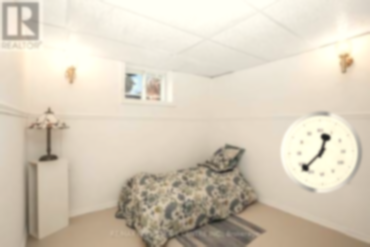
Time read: 12:38
